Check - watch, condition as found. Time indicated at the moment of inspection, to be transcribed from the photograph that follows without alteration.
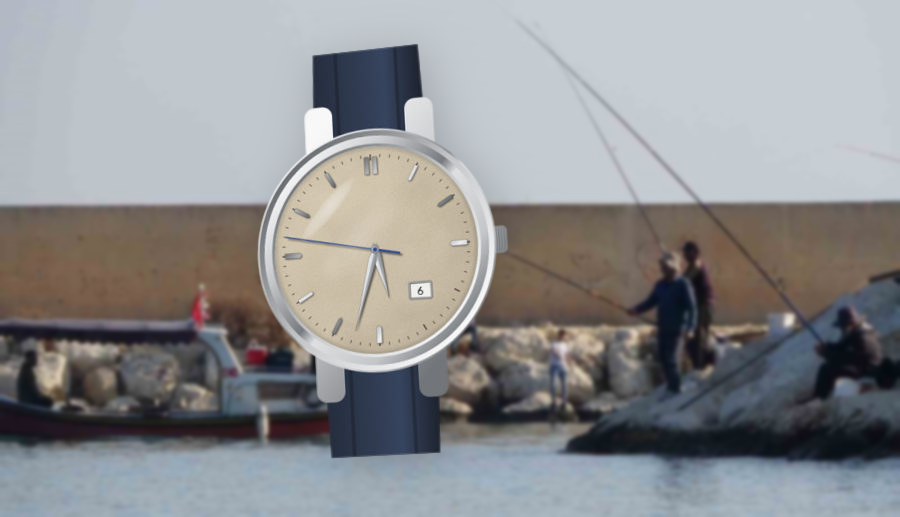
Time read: 5:32:47
